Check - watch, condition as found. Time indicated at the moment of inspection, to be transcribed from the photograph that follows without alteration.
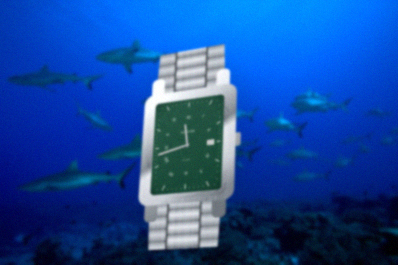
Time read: 11:43
